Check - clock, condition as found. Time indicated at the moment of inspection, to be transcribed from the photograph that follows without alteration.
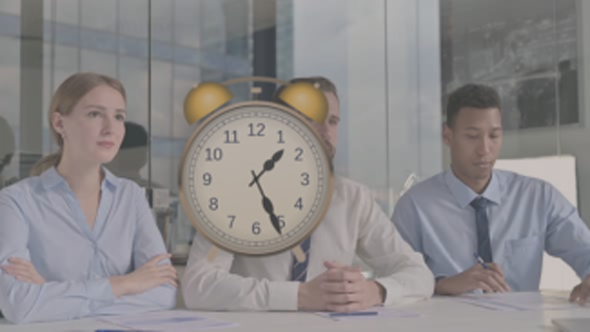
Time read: 1:26
